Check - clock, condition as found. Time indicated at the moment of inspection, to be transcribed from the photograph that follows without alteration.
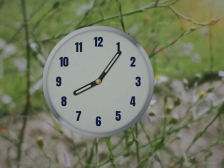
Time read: 8:06
